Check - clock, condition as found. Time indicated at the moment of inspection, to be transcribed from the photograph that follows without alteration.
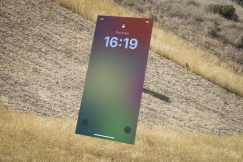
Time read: 16:19
